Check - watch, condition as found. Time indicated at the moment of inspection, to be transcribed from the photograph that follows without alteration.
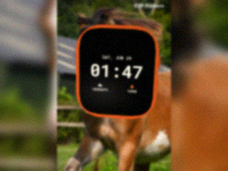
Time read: 1:47
